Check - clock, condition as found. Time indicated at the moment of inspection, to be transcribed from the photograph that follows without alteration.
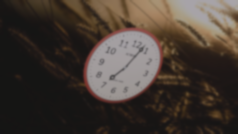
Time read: 7:03
